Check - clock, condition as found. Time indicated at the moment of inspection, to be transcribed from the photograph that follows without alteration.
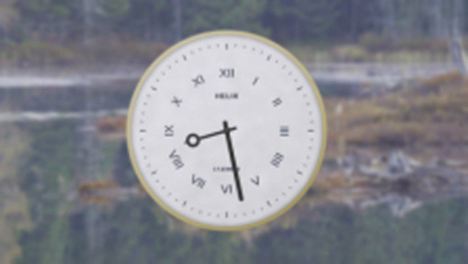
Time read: 8:28
